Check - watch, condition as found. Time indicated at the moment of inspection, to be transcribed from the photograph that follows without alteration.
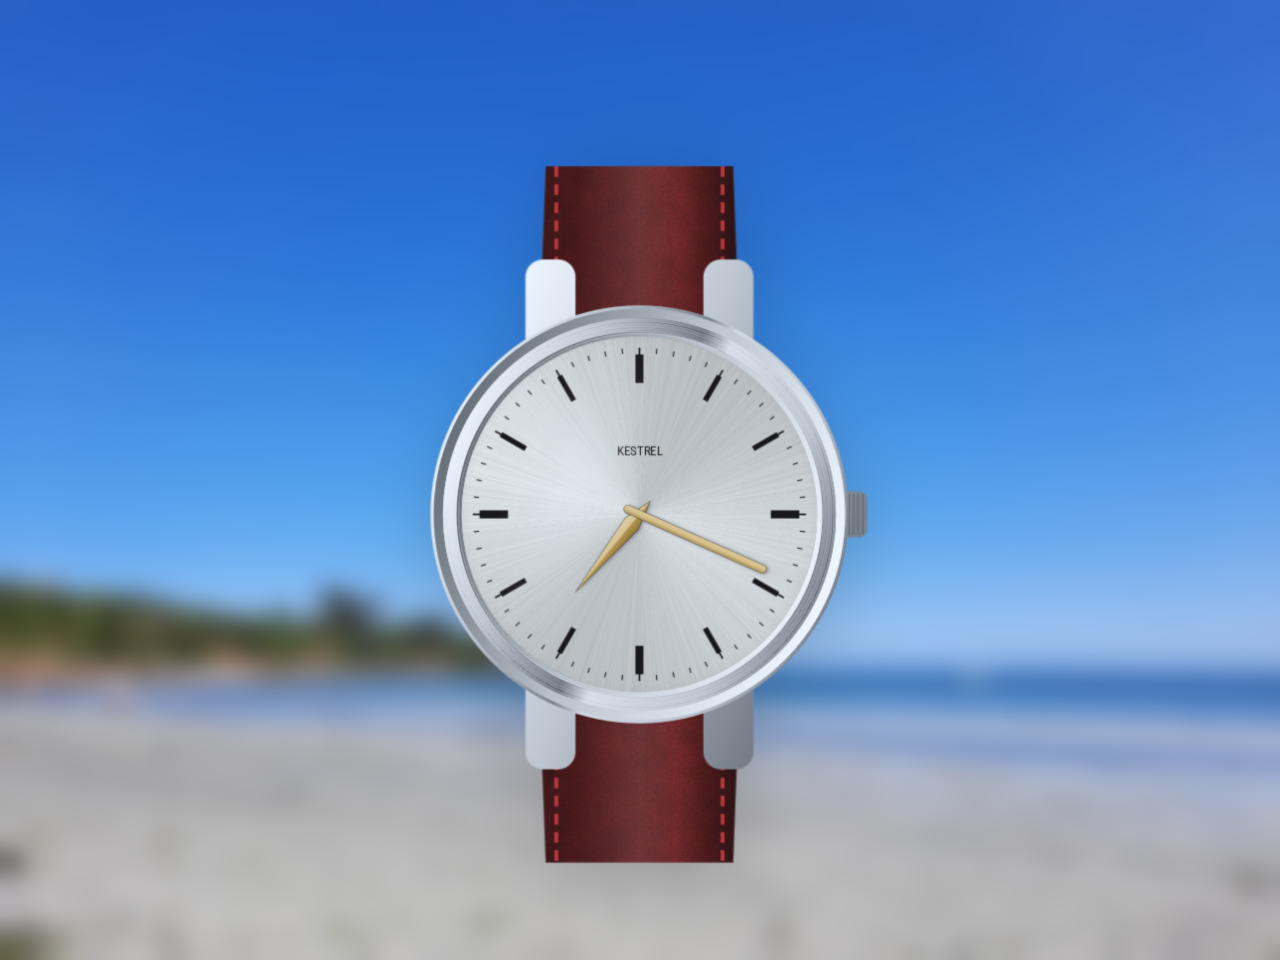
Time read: 7:19
